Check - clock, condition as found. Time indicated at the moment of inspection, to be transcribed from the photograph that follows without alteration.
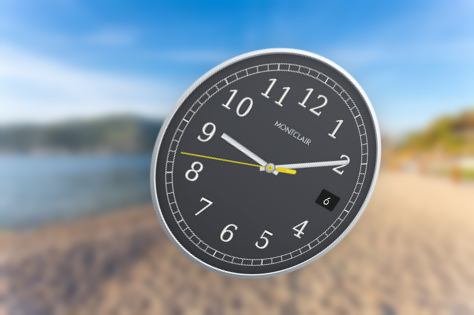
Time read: 9:09:42
